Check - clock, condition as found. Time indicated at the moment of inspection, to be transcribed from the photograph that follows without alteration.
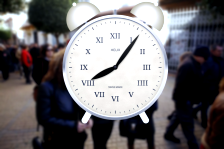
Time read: 8:06
